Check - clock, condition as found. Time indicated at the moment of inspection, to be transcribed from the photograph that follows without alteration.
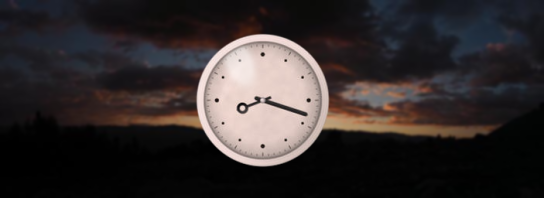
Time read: 8:18
